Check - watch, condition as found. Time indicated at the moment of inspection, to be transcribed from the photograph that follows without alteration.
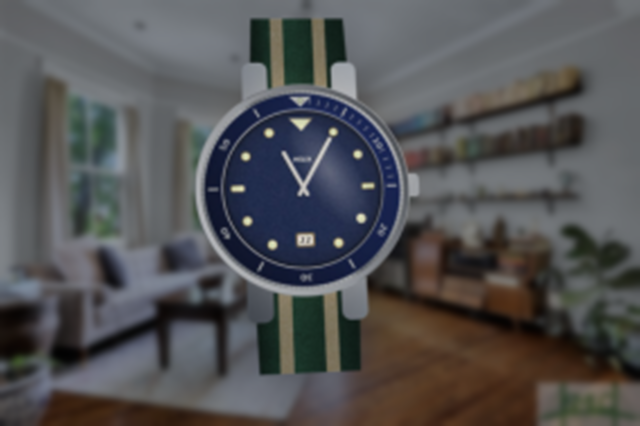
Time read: 11:05
